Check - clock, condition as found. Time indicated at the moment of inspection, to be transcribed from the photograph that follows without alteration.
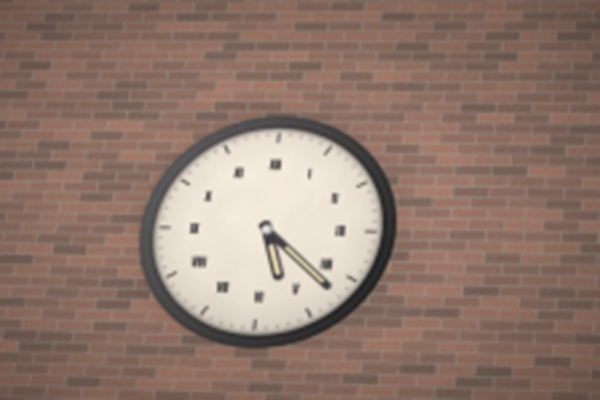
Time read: 5:22
